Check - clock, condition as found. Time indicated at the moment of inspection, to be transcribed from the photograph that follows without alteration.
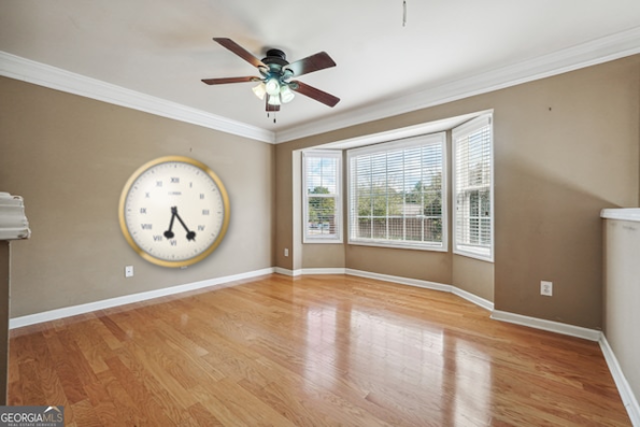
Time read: 6:24
